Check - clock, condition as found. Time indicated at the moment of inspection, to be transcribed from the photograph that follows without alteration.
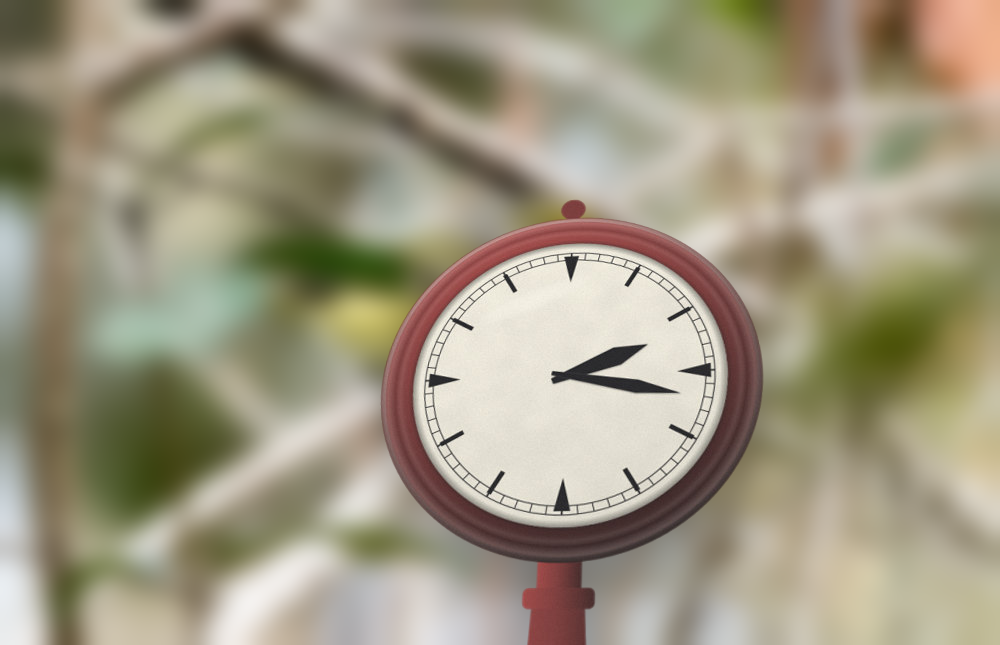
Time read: 2:17
